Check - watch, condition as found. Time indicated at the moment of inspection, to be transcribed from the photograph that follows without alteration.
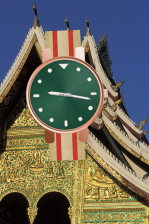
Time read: 9:17
